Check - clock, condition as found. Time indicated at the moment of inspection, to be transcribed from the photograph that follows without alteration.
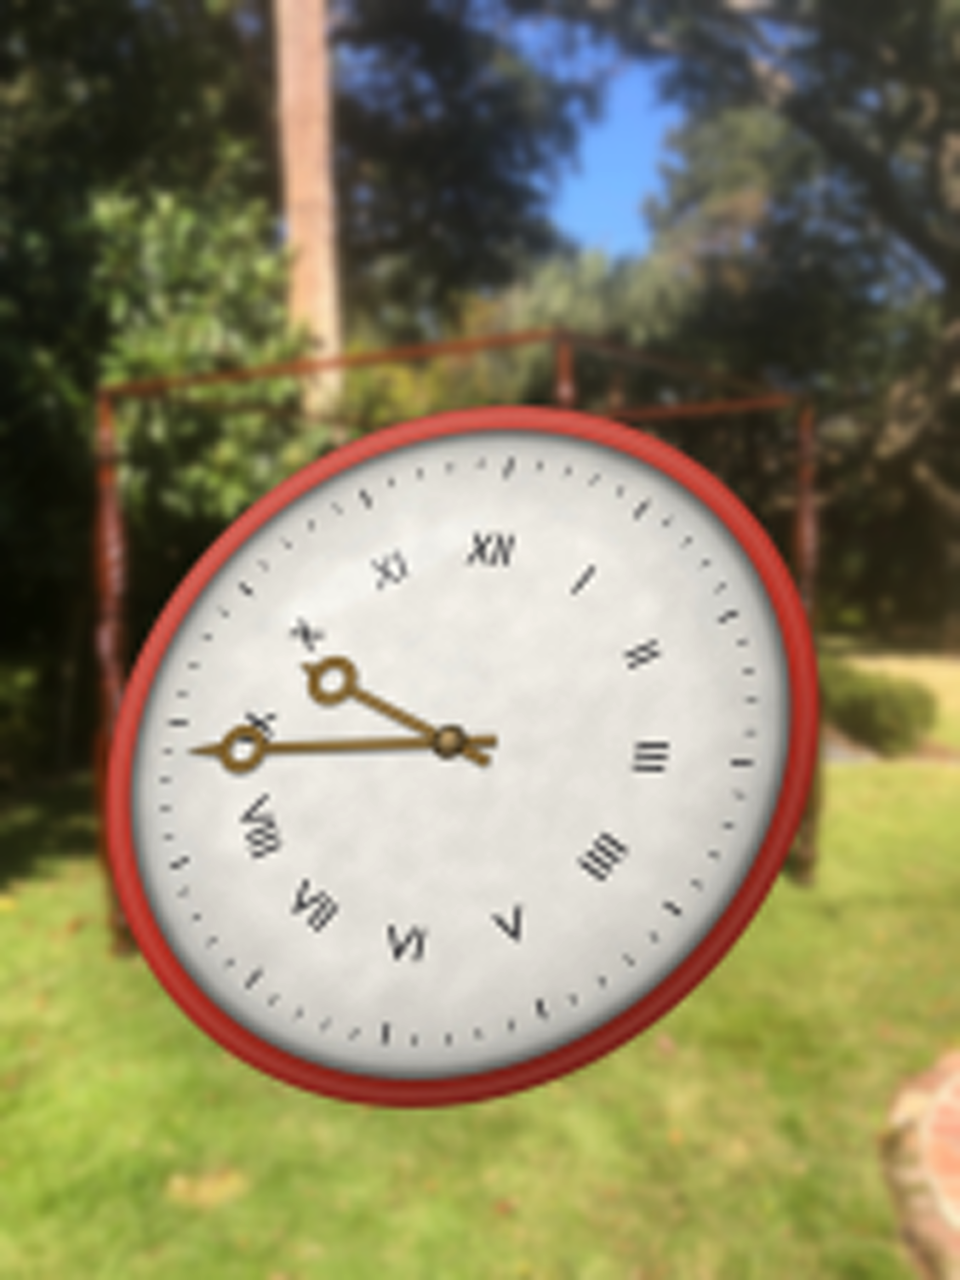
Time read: 9:44
